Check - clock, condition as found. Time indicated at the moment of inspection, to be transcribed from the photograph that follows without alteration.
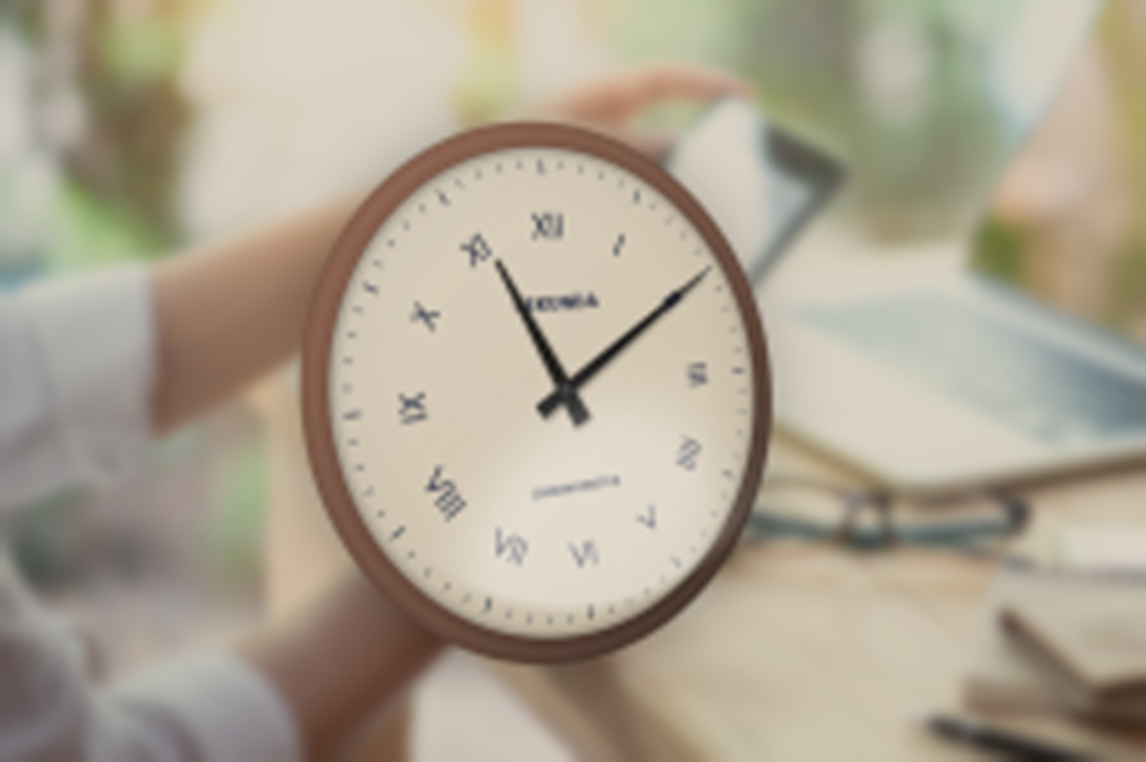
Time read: 11:10
